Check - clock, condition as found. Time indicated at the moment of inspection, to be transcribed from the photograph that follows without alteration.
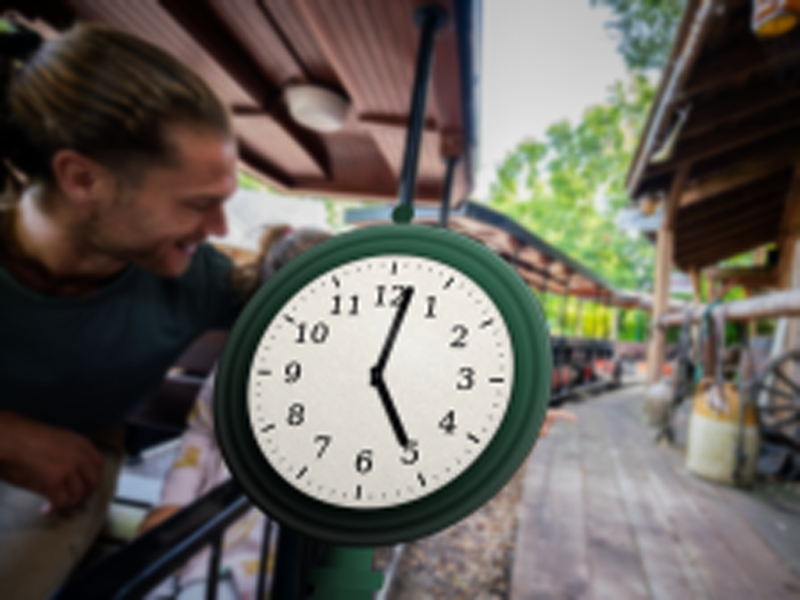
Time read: 5:02
